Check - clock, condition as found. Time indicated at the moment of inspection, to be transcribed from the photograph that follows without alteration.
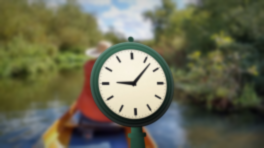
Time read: 9:07
